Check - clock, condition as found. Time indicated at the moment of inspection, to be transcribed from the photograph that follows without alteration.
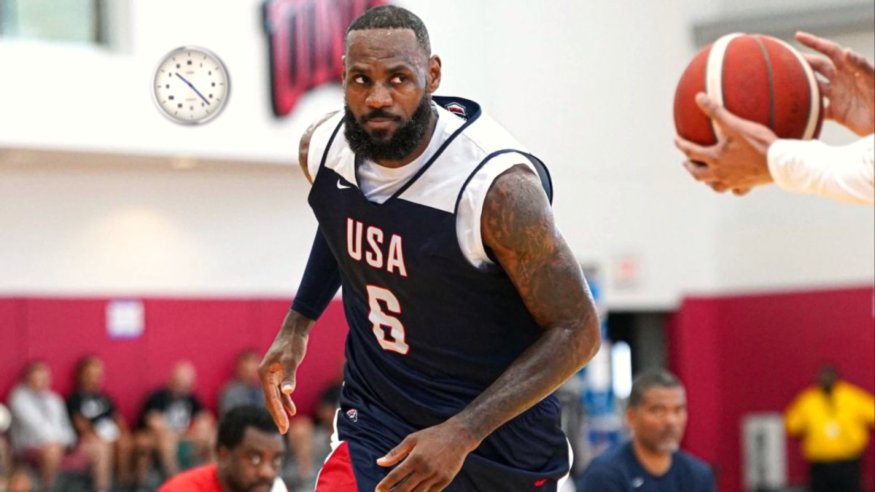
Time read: 10:23
